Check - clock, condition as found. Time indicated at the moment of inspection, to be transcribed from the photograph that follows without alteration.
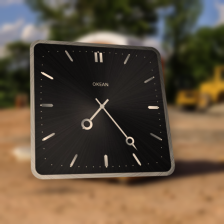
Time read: 7:24
